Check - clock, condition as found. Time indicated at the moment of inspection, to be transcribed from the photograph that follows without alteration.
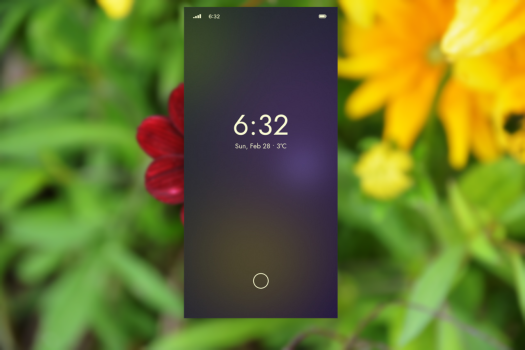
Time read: 6:32
